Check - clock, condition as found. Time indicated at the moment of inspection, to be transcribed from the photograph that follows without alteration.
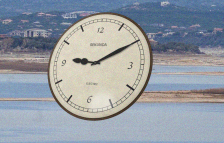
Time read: 9:10
